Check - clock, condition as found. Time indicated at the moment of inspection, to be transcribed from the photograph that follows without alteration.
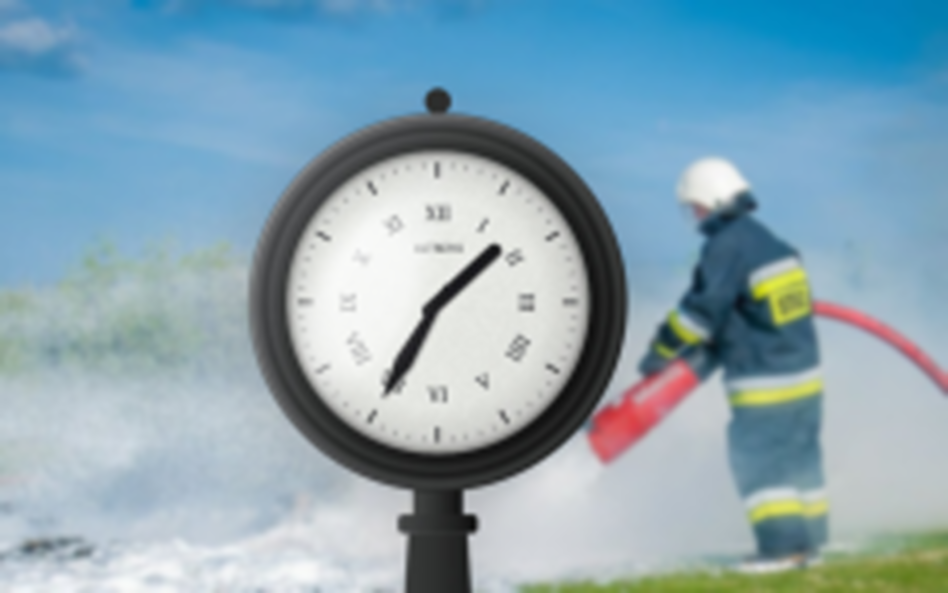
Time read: 1:35
